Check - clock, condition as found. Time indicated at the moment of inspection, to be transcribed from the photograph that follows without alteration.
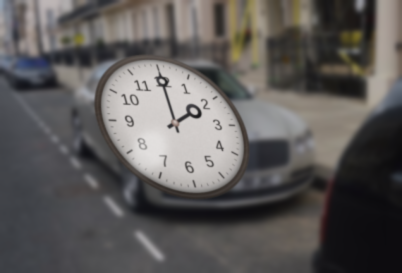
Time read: 2:00
